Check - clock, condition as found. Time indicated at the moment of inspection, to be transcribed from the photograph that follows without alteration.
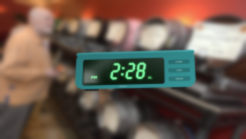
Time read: 2:28
